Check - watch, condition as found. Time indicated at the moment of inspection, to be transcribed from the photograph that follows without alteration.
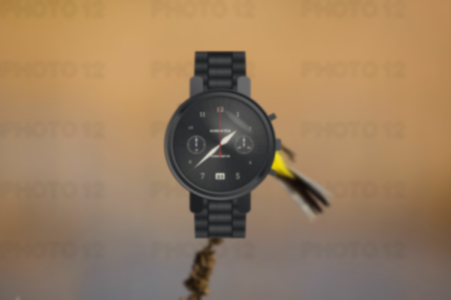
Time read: 1:38
